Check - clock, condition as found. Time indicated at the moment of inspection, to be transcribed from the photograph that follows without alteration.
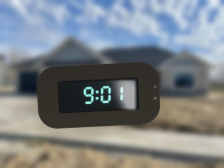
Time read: 9:01
